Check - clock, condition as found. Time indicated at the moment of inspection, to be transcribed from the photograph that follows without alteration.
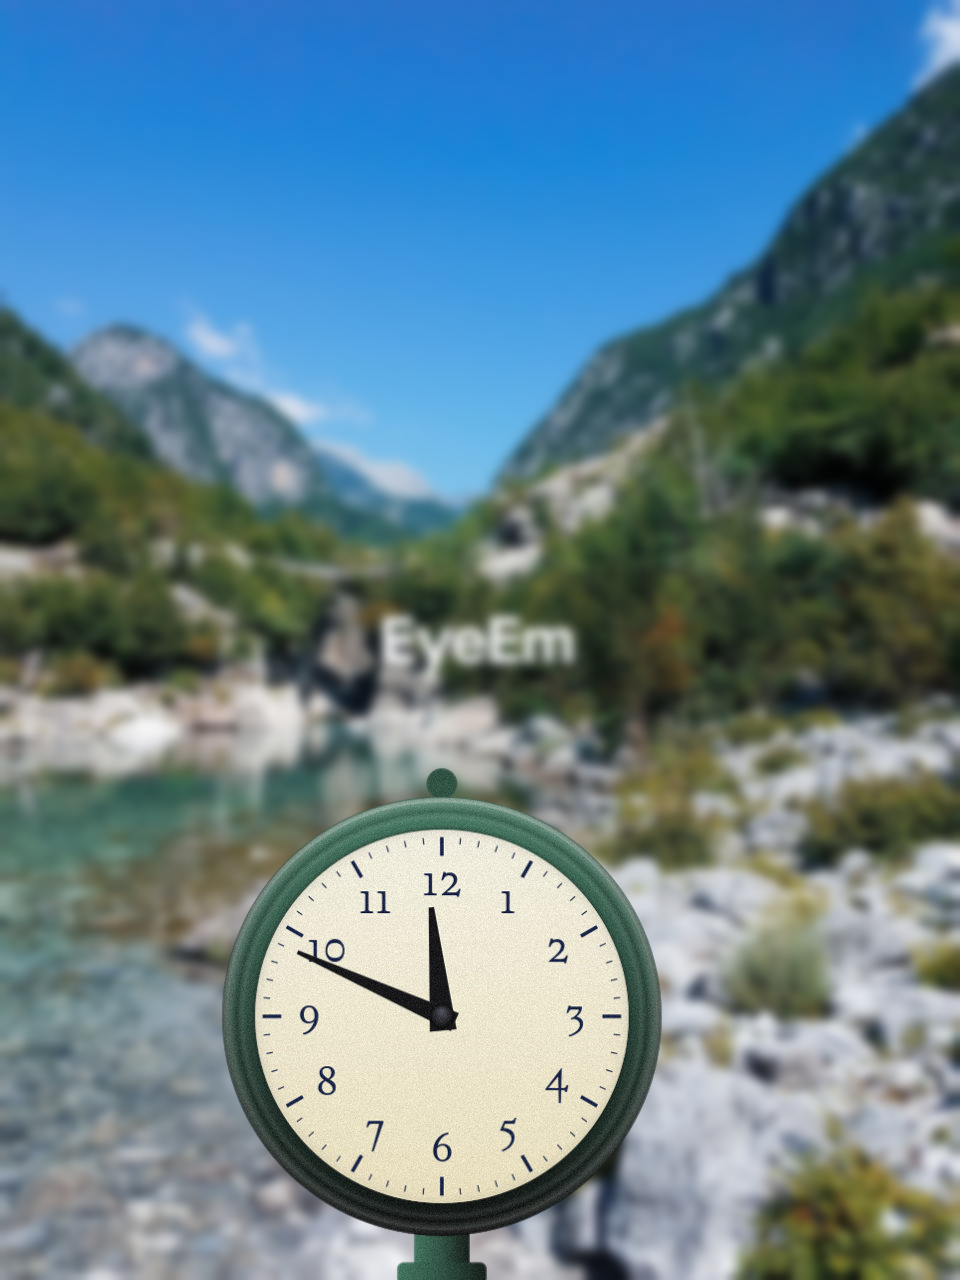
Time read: 11:49
